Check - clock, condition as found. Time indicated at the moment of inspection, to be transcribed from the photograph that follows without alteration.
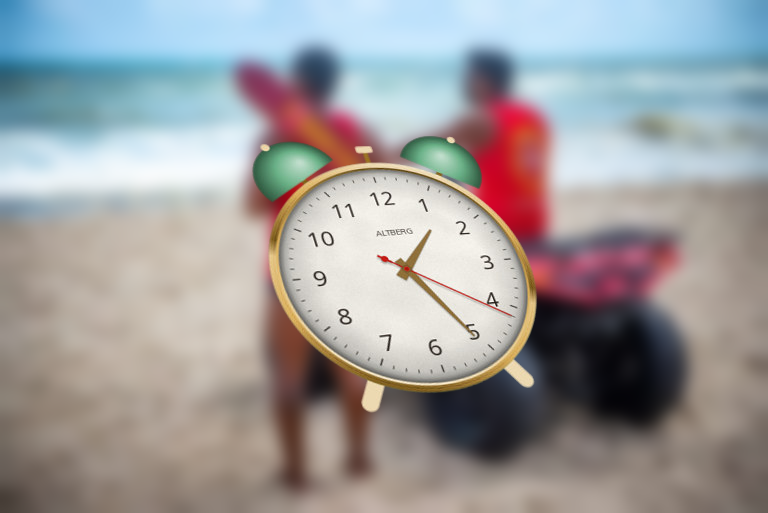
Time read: 1:25:21
